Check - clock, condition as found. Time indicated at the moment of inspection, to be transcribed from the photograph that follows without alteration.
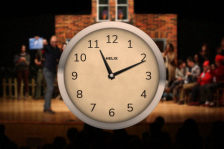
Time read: 11:11
